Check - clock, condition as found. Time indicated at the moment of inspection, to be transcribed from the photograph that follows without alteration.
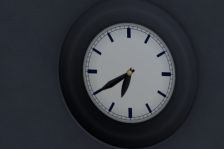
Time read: 6:40
